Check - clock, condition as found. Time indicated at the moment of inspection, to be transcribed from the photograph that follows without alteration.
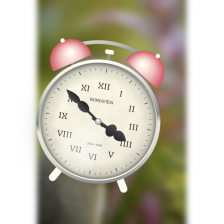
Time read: 3:51
